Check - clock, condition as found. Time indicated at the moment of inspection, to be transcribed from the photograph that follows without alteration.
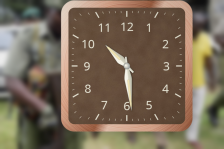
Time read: 10:29
